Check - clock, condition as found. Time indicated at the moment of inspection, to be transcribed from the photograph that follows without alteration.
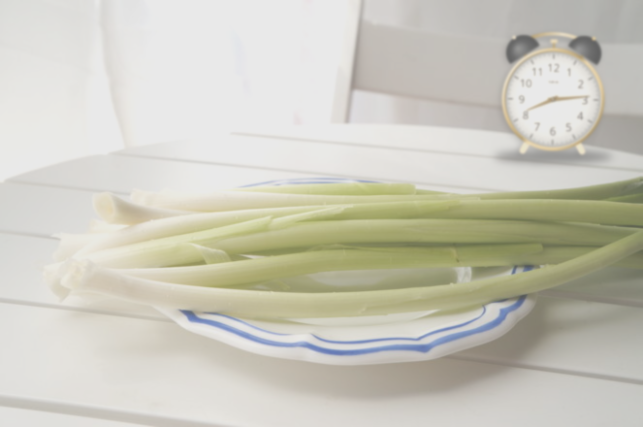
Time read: 8:14
